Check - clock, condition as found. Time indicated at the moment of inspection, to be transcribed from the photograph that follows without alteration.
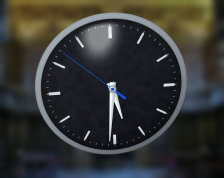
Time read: 5:30:52
